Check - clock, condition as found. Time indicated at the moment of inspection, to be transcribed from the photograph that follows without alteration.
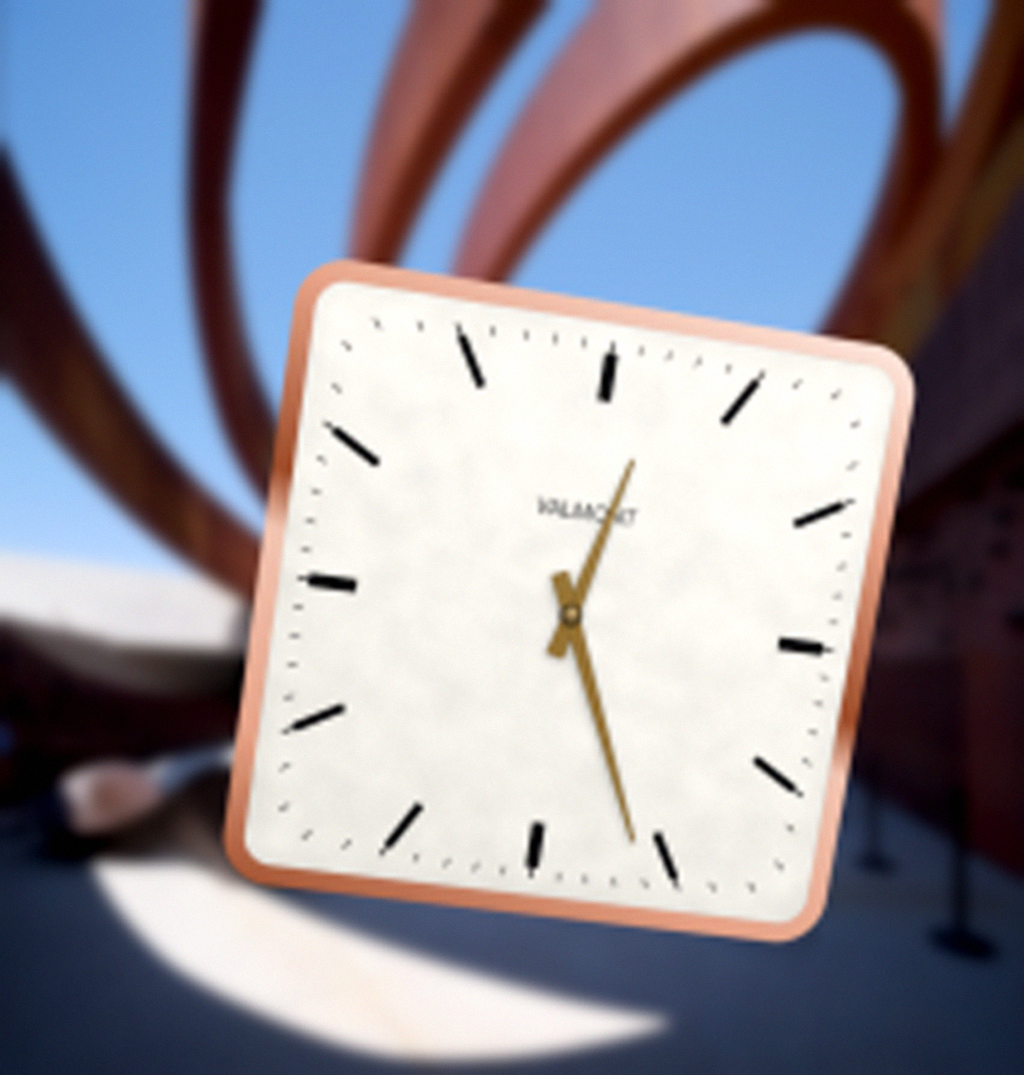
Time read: 12:26
